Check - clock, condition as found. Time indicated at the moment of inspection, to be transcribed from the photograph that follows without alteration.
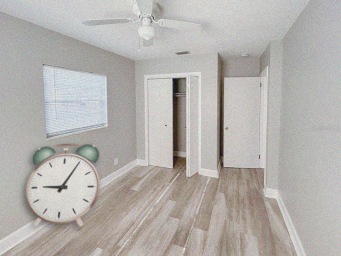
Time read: 9:05
